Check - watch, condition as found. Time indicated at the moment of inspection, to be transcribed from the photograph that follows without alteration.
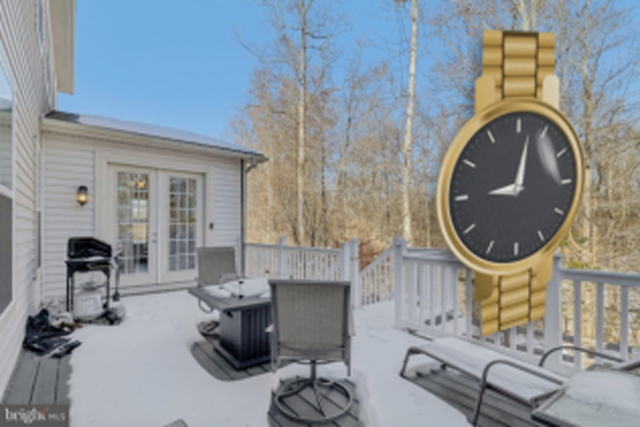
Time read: 9:02
